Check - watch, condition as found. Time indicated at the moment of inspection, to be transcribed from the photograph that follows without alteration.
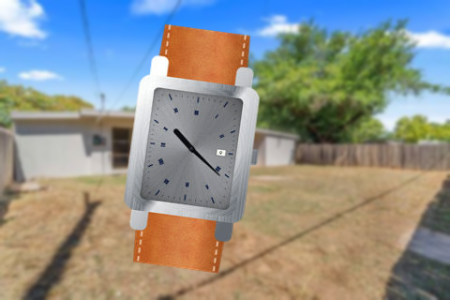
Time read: 10:21
